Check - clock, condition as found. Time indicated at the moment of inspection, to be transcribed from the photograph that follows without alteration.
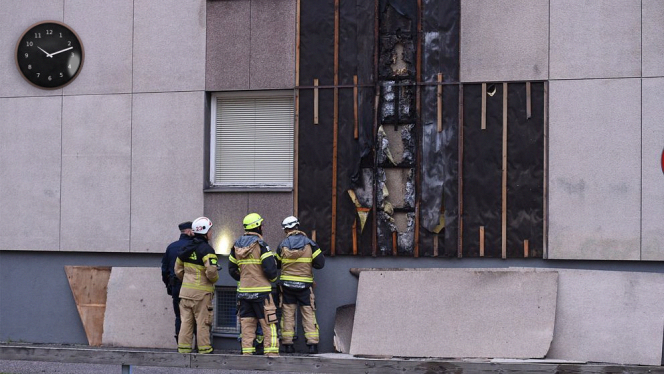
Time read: 10:12
